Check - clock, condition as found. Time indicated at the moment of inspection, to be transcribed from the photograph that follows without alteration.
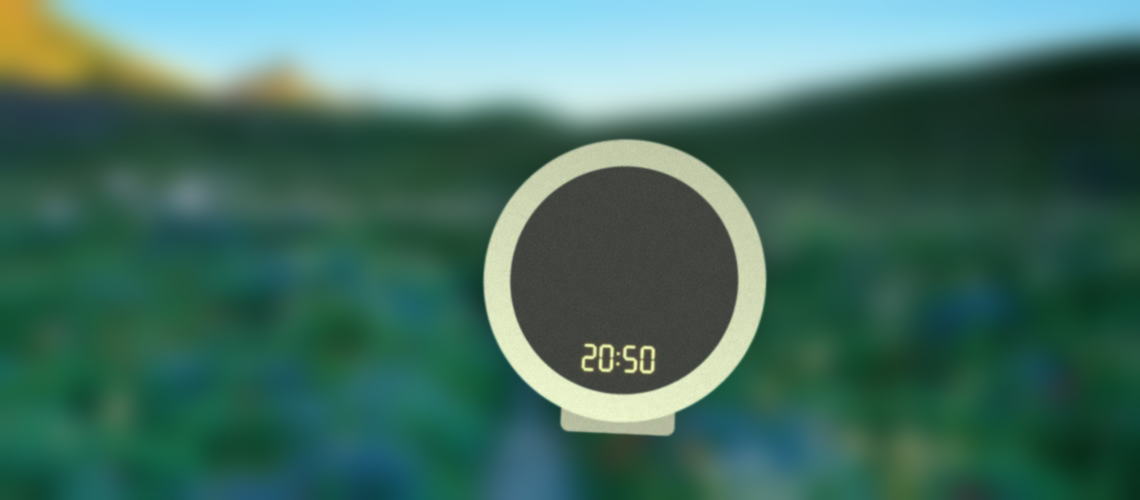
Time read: 20:50
